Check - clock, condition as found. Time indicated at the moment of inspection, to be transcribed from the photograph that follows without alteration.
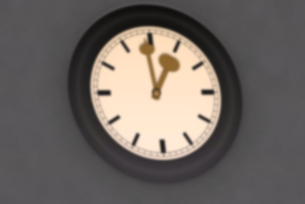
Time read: 12:59
